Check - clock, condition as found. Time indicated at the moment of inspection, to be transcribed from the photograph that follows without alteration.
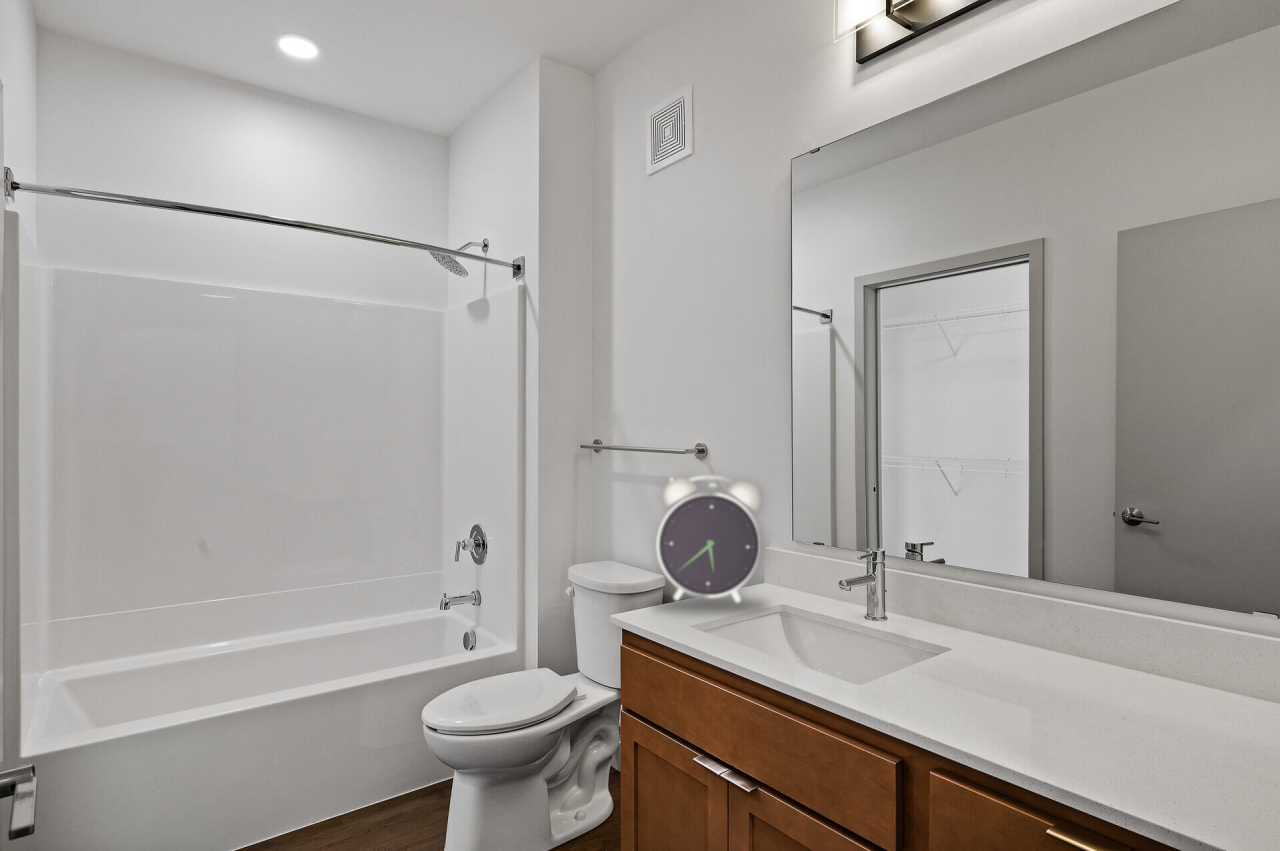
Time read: 5:38
